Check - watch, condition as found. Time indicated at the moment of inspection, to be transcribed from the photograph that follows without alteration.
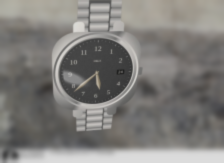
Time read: 5:38
